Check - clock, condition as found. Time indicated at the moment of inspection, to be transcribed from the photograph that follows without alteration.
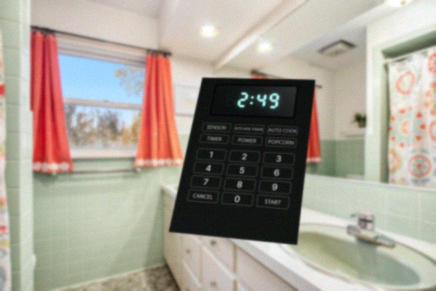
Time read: 2:49
